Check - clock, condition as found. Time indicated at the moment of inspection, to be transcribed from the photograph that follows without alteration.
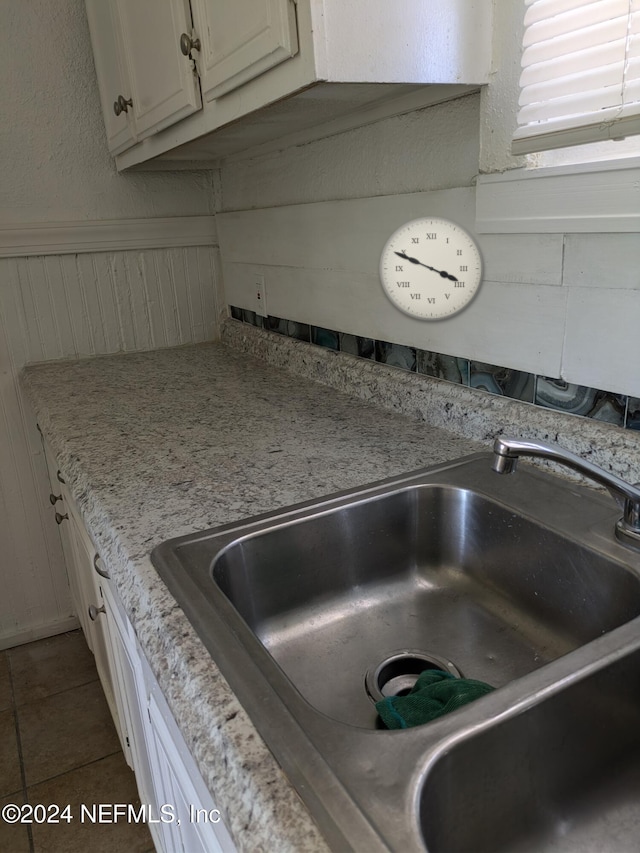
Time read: 3:49
